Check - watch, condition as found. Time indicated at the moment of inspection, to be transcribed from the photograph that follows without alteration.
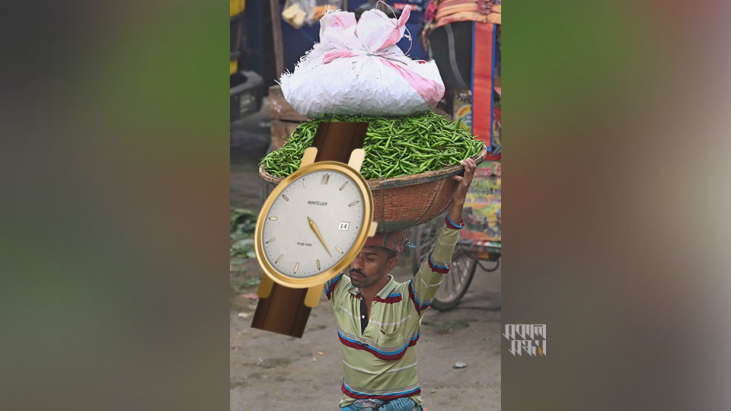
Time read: 4:22
